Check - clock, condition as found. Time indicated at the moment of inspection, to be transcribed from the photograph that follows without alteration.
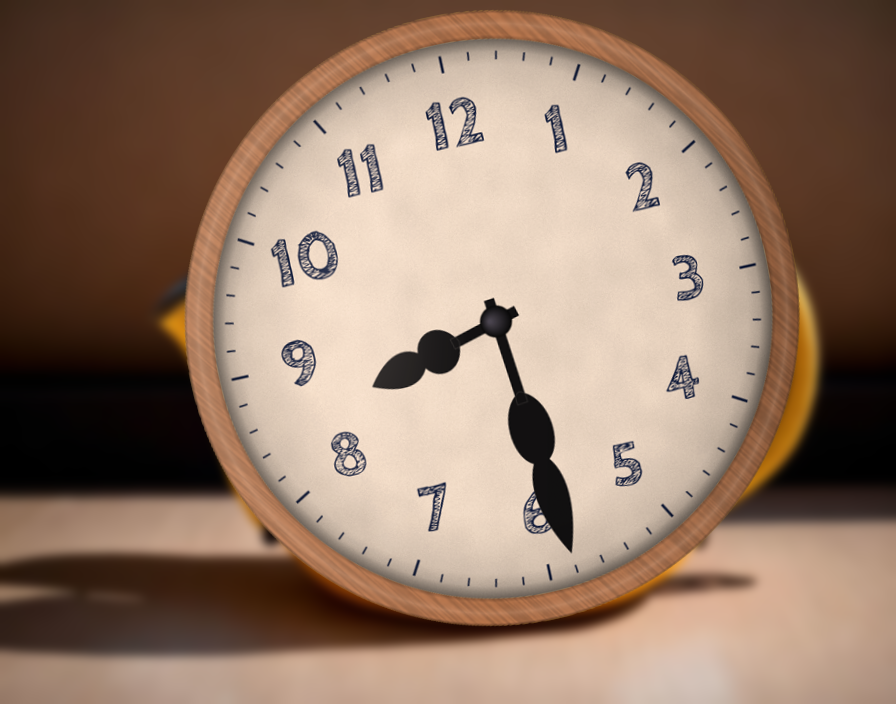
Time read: 8:29
